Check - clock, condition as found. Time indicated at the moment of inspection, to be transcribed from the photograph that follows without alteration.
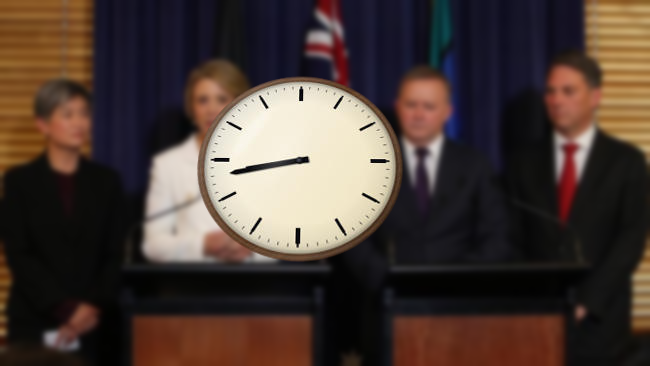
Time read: 8:43
